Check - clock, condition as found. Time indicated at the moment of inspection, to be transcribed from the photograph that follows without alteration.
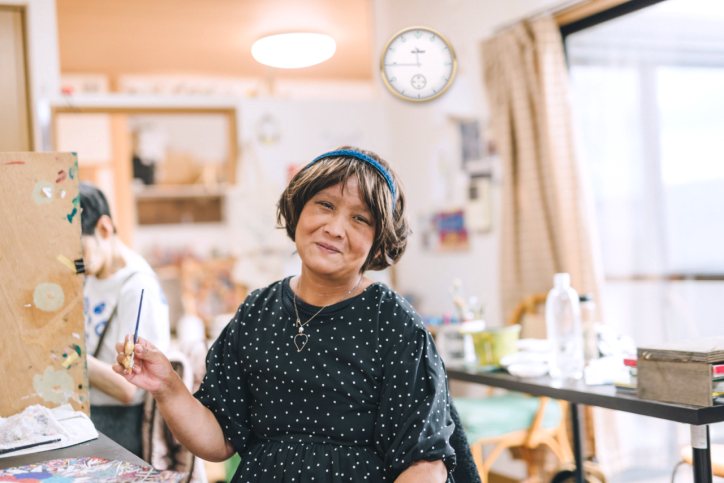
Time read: 11:45
